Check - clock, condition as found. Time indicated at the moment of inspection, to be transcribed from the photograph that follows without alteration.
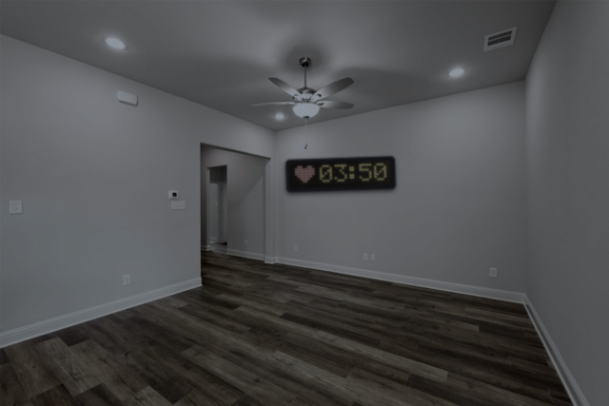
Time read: 3:50
